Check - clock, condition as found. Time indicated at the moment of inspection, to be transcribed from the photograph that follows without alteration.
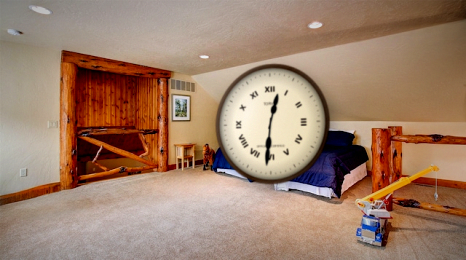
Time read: 12:31
